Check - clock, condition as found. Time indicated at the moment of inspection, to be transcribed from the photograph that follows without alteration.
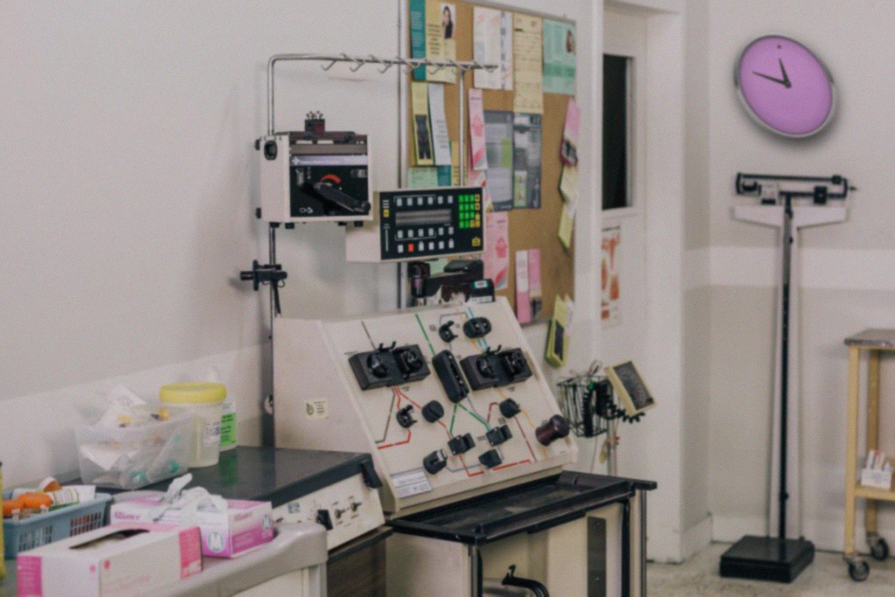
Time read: 11:48
